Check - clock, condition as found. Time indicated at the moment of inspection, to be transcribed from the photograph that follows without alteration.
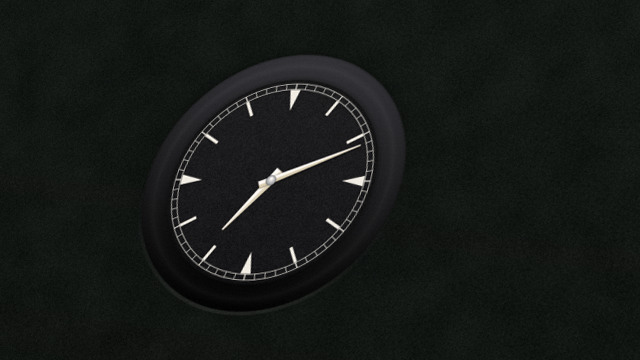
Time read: 7:11
